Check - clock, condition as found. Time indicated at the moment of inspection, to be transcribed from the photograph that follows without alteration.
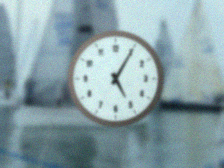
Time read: 5:05
